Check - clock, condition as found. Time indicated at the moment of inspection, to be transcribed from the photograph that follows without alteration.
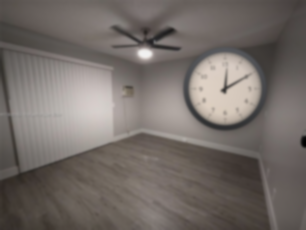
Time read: 12:10
